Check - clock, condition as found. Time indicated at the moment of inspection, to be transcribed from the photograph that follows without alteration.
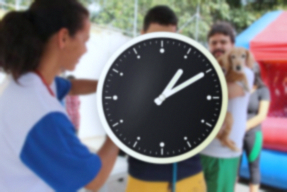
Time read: 1:10
